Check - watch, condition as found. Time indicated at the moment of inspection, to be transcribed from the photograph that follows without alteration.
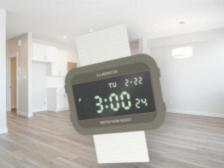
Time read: 3:00
